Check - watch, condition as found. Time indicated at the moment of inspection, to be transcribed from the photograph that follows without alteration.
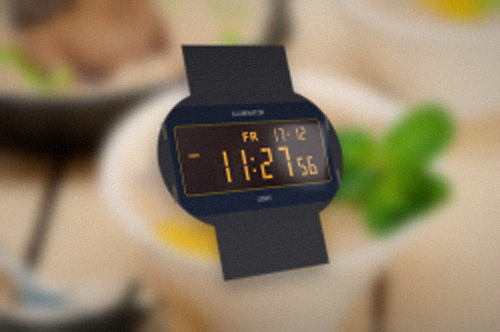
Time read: 11:27:56
